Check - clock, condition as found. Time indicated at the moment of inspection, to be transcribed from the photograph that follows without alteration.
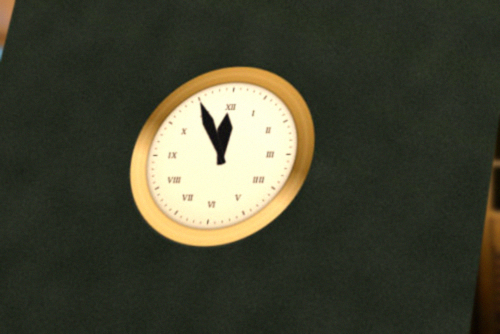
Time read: 11:55
